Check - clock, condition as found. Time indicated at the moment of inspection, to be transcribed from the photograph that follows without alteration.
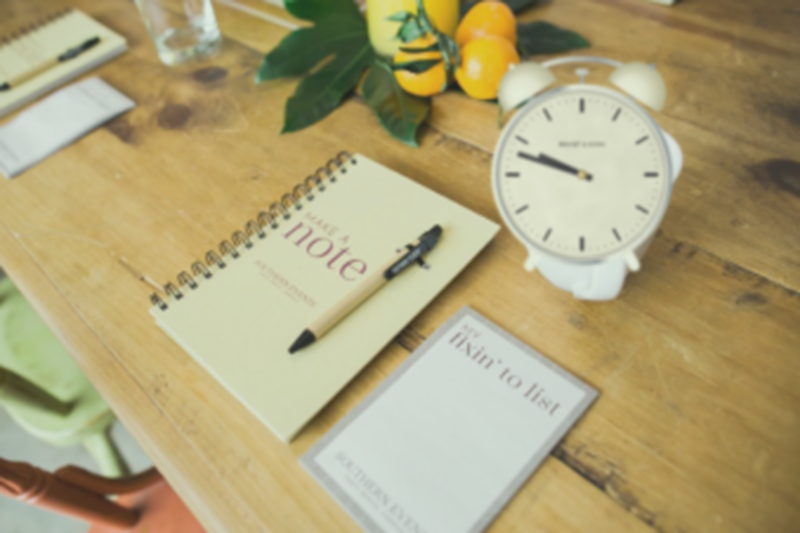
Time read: 9:48
